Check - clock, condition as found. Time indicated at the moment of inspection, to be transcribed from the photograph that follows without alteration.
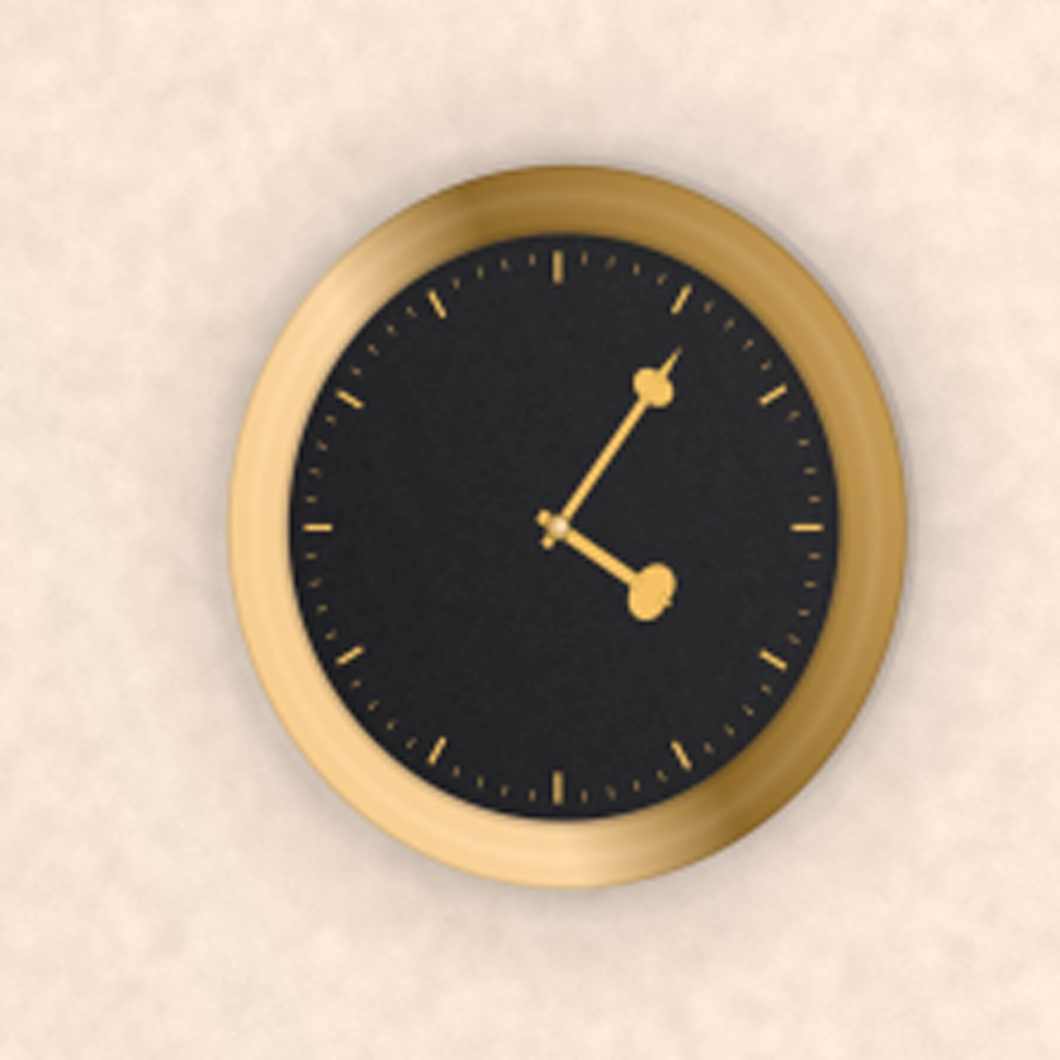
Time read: 4:06
